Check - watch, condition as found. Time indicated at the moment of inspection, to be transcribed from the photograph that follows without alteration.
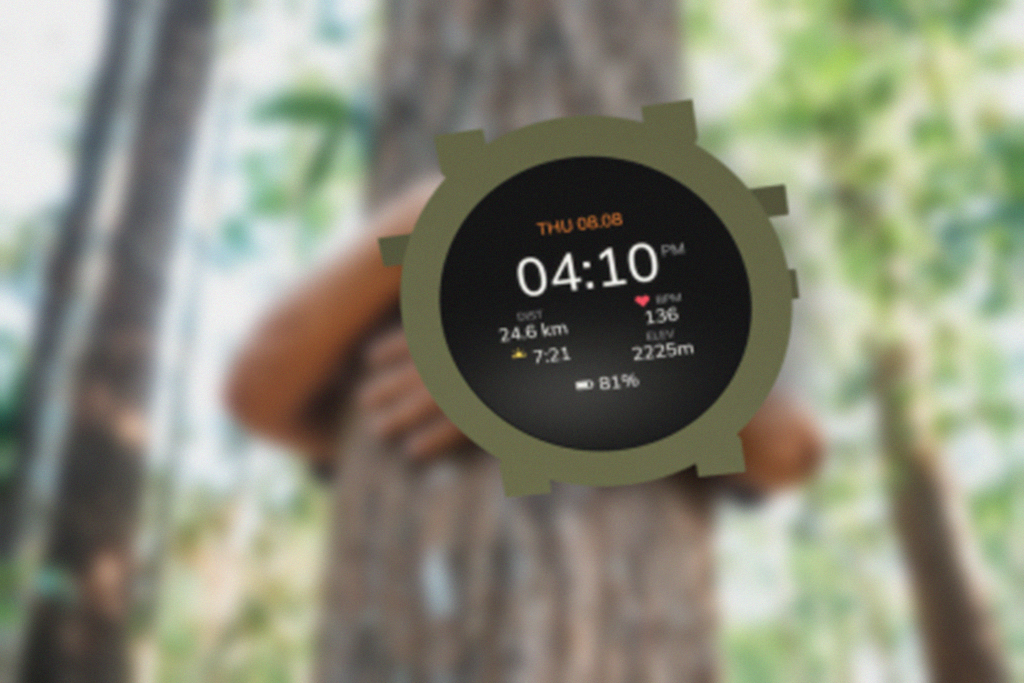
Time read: 4:10
